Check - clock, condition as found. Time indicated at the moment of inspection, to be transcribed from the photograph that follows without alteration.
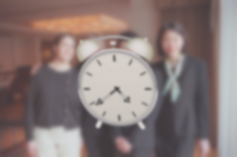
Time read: 4:39
